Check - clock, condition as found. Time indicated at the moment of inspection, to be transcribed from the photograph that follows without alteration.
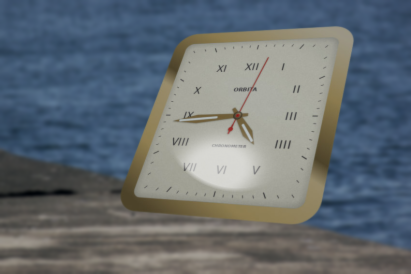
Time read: 4:44:02
